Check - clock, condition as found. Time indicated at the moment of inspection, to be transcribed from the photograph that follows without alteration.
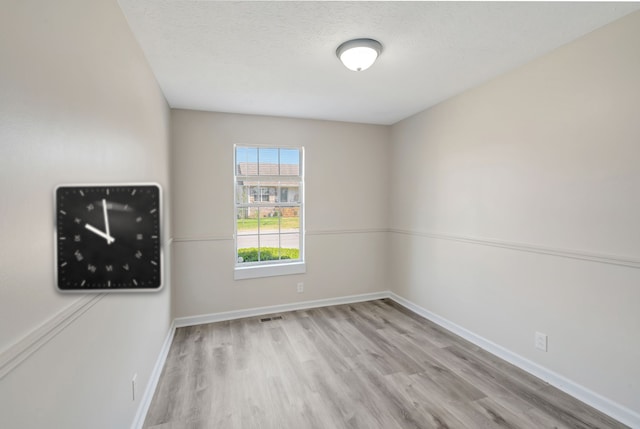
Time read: 9:59
